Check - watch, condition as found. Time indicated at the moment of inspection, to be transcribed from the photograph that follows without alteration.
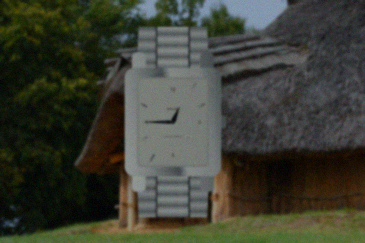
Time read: 12:45
